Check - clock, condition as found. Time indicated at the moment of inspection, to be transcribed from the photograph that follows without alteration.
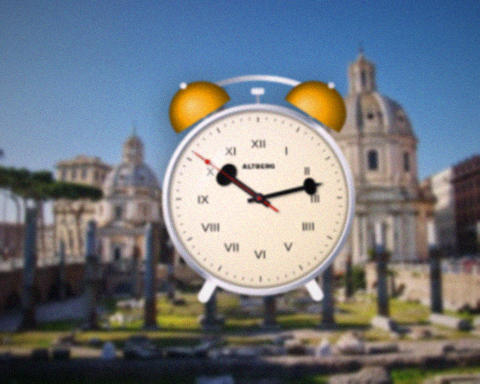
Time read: 10:12:51
